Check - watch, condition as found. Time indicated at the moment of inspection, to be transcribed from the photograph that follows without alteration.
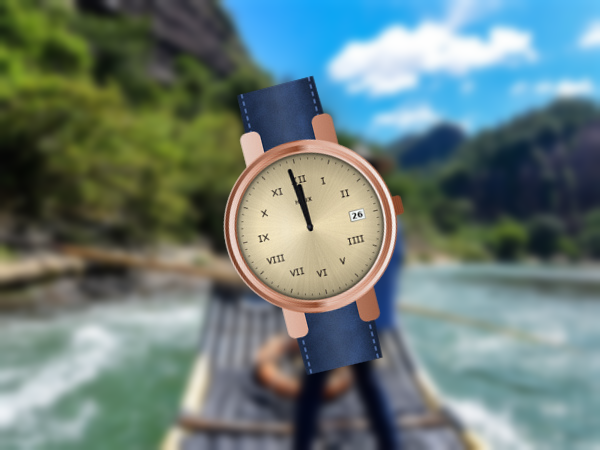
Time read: 11:59
